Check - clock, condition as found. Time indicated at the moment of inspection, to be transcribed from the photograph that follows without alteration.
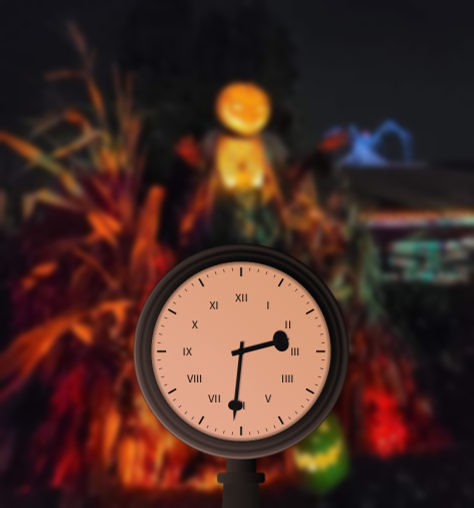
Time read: 2:31
